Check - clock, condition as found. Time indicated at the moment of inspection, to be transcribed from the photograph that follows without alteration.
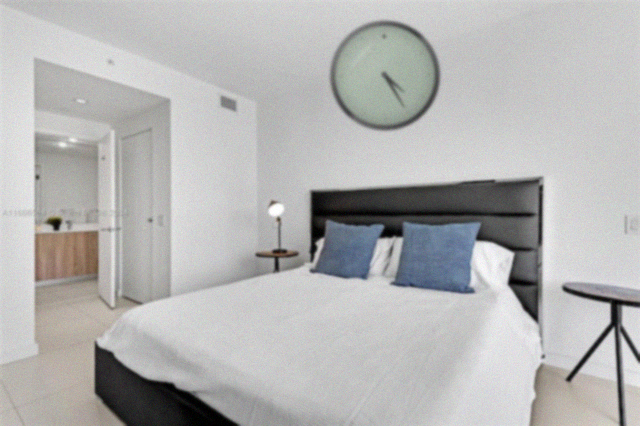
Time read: 4:25
